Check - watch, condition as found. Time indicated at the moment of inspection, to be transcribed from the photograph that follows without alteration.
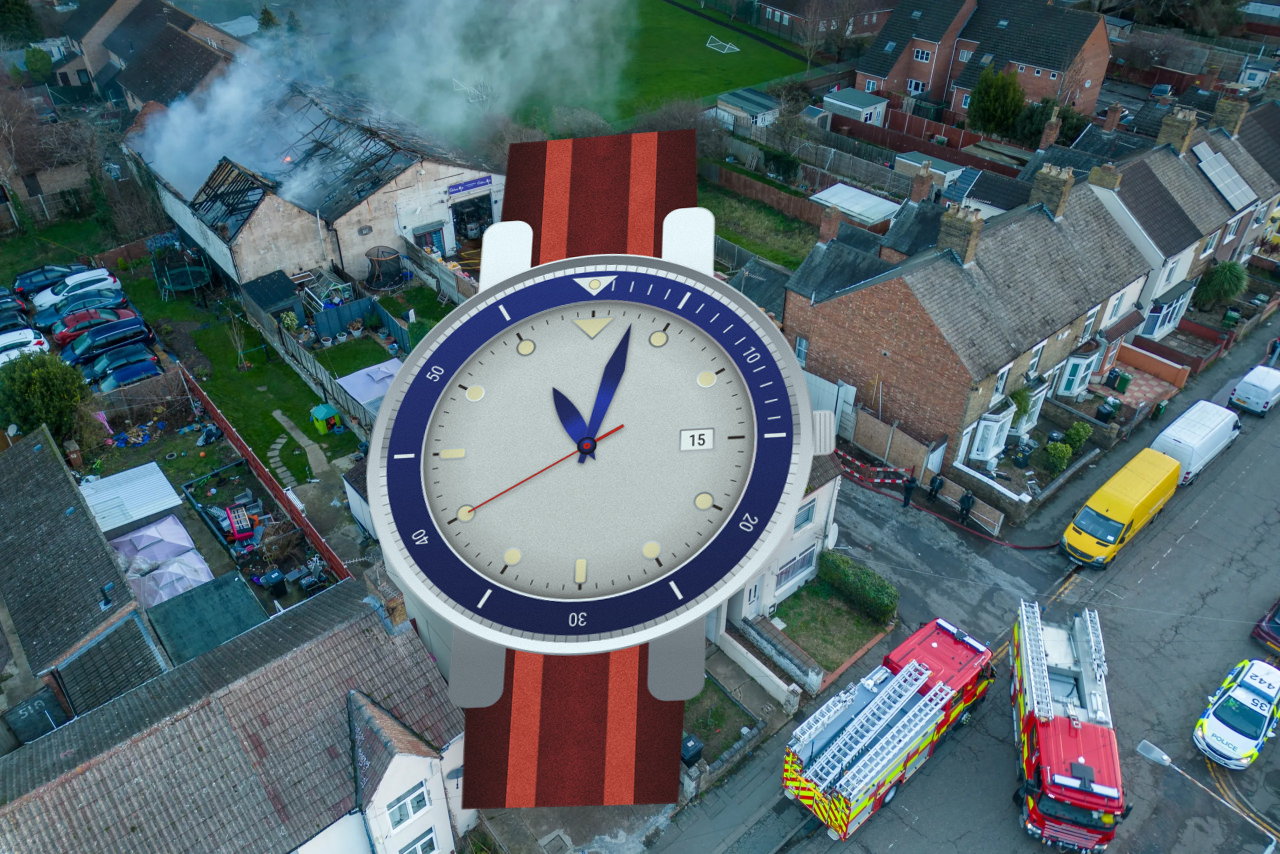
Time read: 11:02:40
